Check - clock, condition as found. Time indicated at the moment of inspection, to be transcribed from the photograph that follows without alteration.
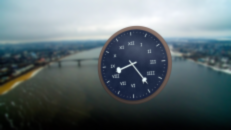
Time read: 8:24
